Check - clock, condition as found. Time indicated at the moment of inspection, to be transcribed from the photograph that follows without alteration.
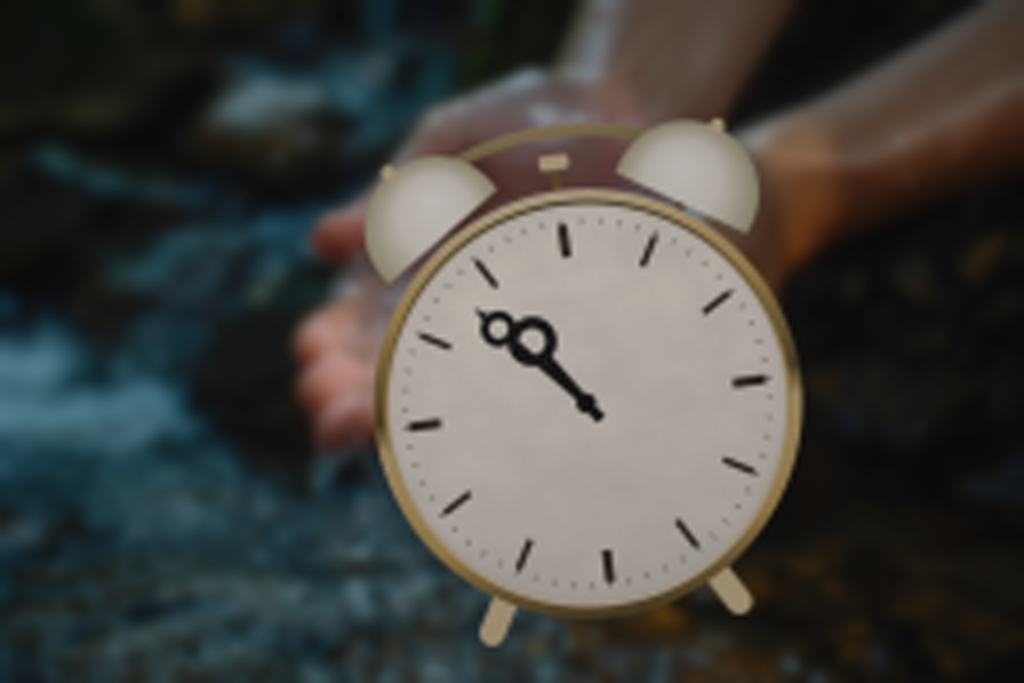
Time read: 10:53
